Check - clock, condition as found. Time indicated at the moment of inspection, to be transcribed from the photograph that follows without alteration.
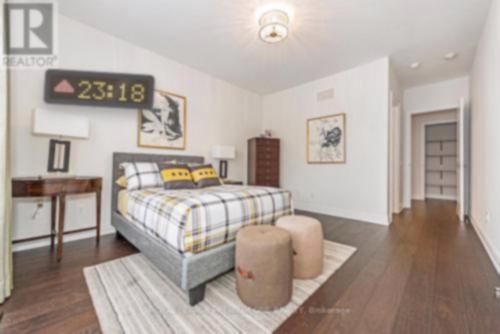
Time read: 23:18
